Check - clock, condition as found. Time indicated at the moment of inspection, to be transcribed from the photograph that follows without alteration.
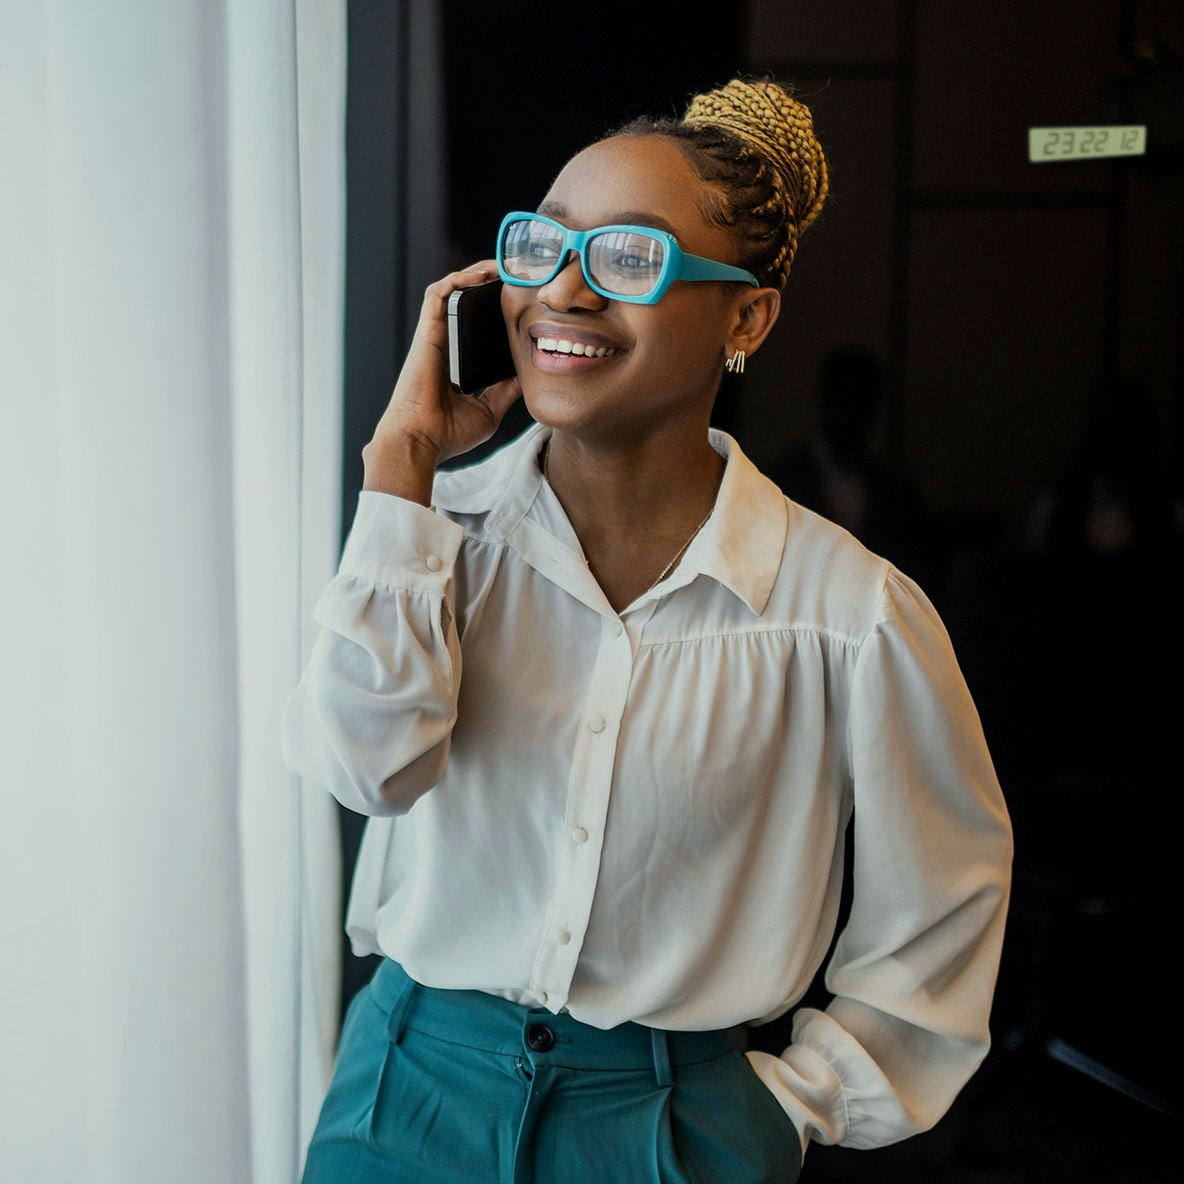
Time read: 23:22:12
